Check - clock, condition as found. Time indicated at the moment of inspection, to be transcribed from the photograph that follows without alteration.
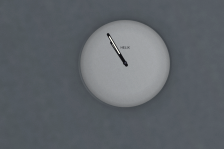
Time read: 10:55
